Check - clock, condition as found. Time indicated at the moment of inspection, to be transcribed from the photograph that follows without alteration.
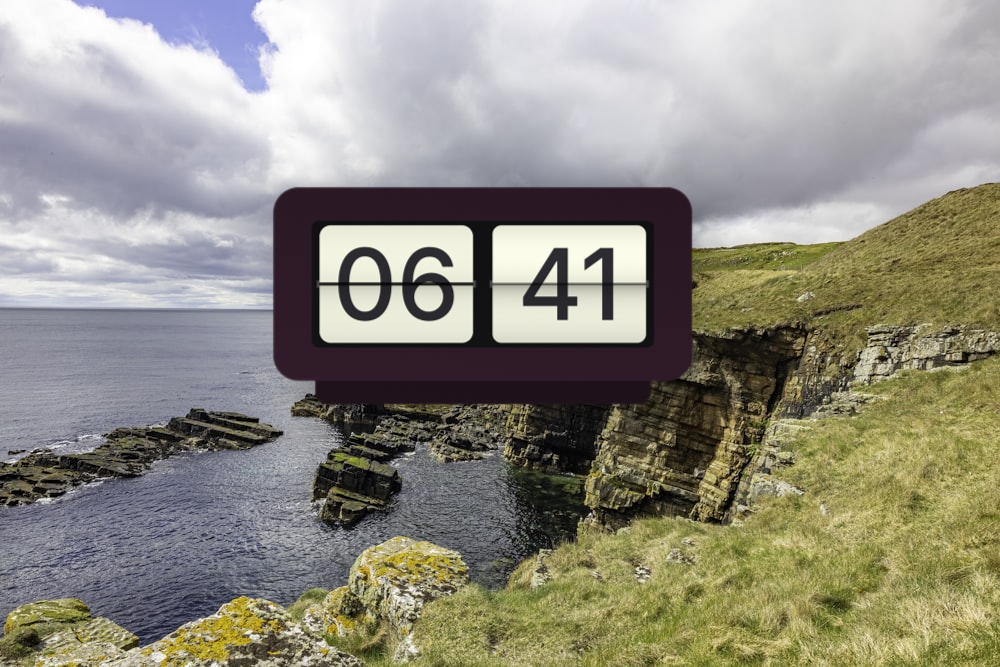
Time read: 6:41
